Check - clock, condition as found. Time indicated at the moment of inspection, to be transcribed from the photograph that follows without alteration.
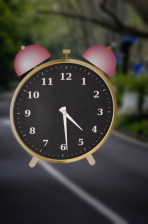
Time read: 4:29
